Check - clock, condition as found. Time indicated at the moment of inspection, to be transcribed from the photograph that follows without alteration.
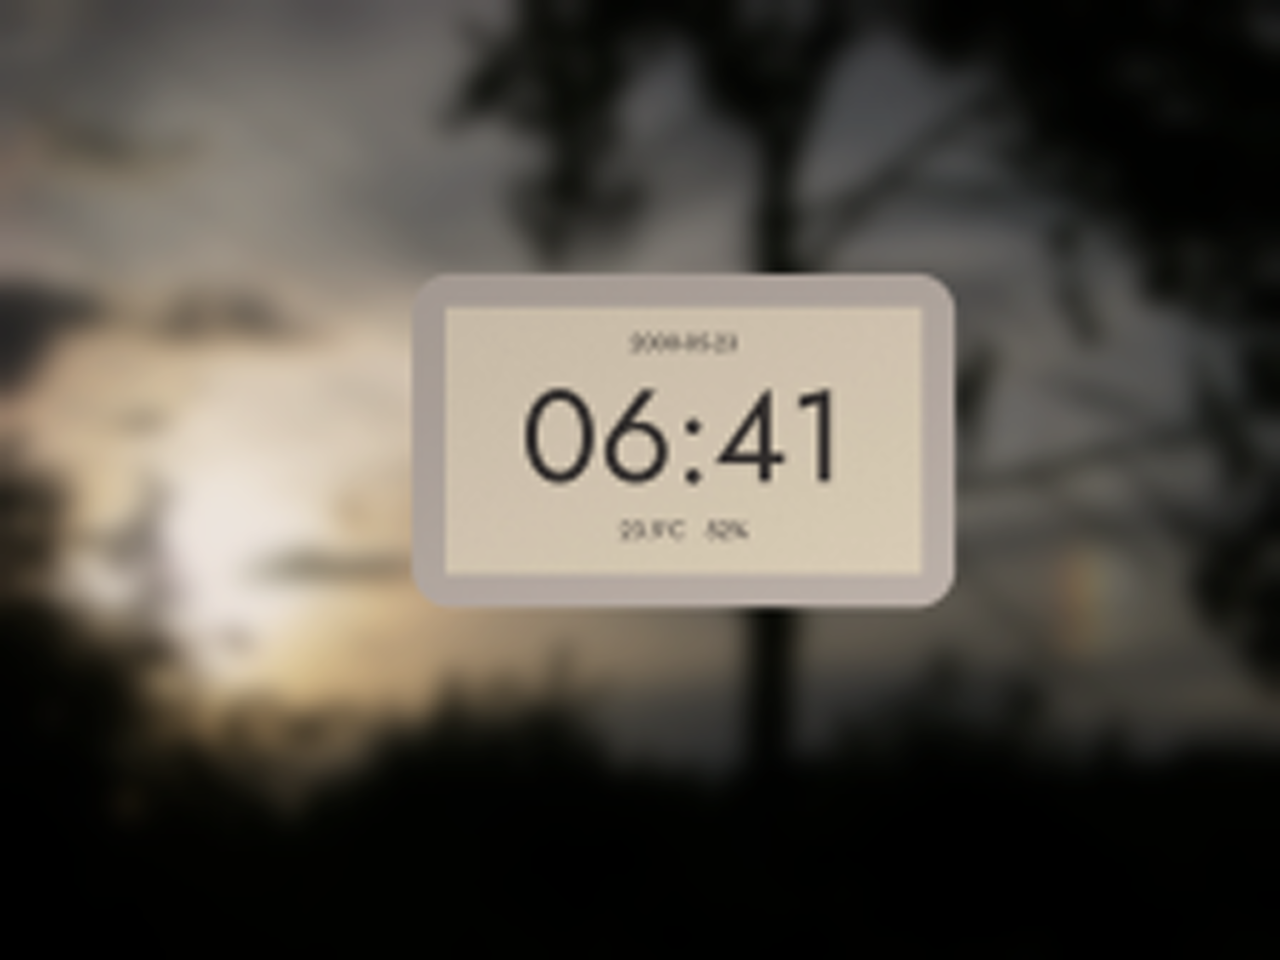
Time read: 6:41
